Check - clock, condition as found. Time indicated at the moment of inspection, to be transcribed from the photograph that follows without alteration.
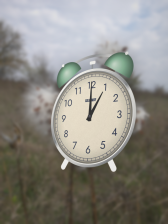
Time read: 1:00
